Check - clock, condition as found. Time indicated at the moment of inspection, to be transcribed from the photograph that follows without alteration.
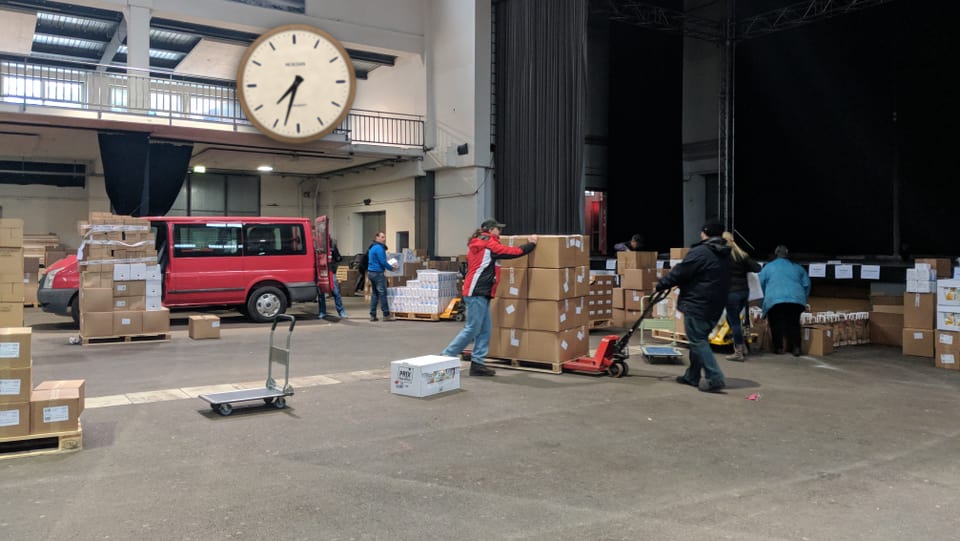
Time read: 7:33
